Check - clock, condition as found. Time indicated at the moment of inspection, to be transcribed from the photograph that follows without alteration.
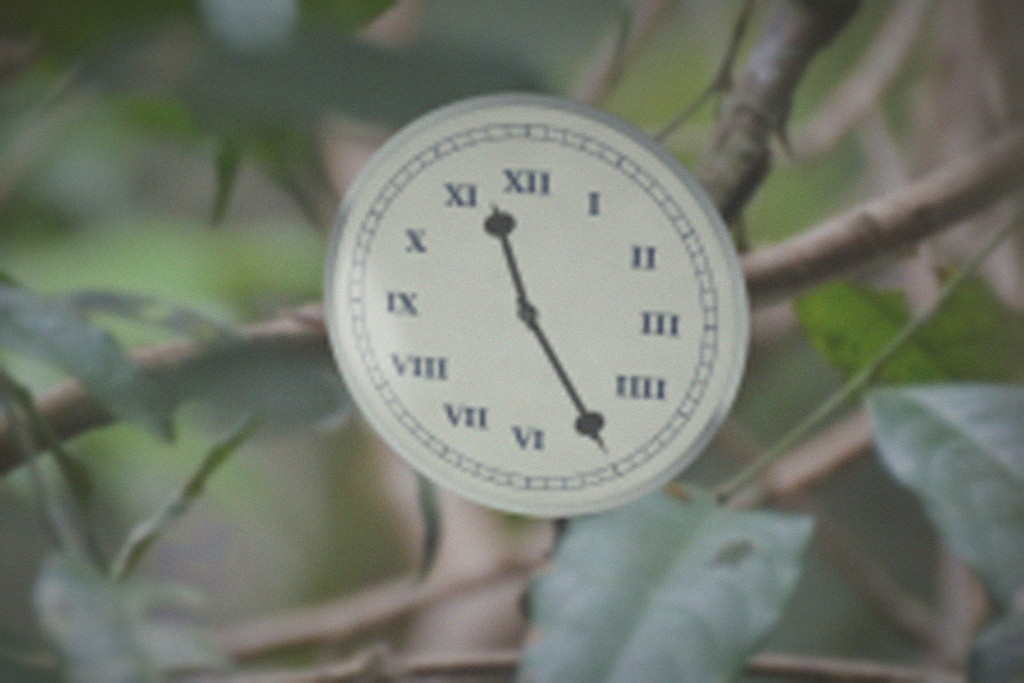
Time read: 11:25
